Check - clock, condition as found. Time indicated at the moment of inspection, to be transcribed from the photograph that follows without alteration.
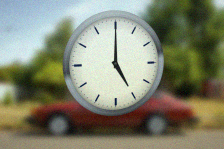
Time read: 5:00
